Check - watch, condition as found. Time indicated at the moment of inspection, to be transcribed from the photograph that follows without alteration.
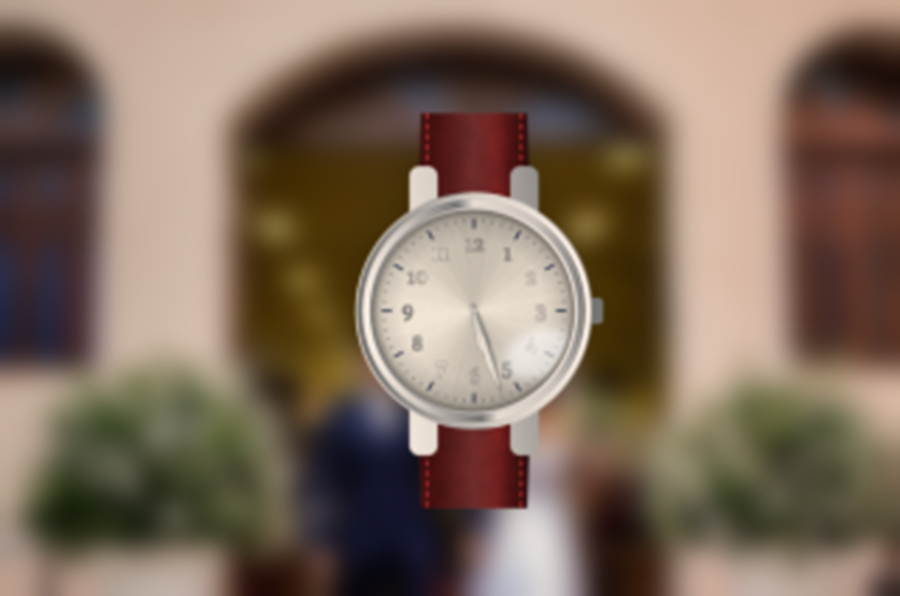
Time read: 5:27
